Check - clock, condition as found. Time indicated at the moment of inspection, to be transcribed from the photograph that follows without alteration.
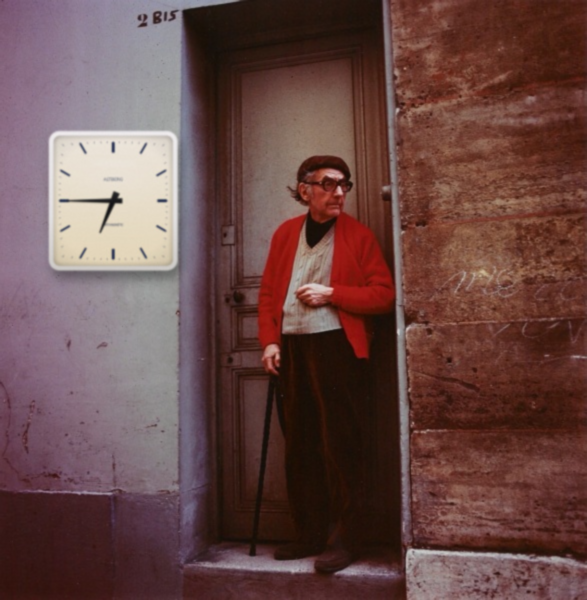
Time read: 6:45
